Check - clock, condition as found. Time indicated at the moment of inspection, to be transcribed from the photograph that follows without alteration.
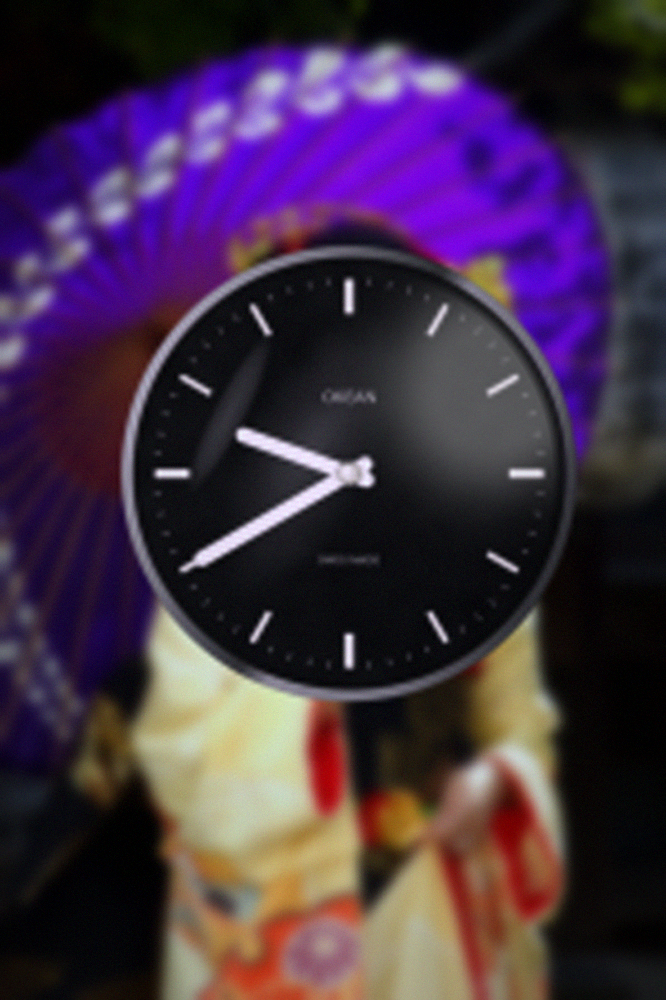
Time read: 9:40
